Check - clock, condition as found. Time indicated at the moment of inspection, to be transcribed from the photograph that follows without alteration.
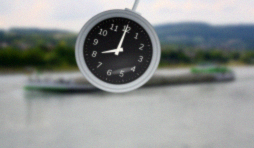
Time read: 8:00
